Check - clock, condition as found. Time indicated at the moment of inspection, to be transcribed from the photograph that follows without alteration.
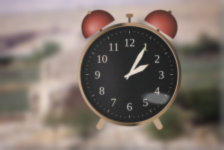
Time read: 2:05
